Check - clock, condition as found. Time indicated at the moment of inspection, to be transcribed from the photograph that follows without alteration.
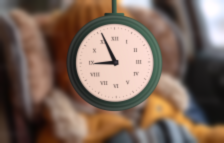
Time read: 8:56
